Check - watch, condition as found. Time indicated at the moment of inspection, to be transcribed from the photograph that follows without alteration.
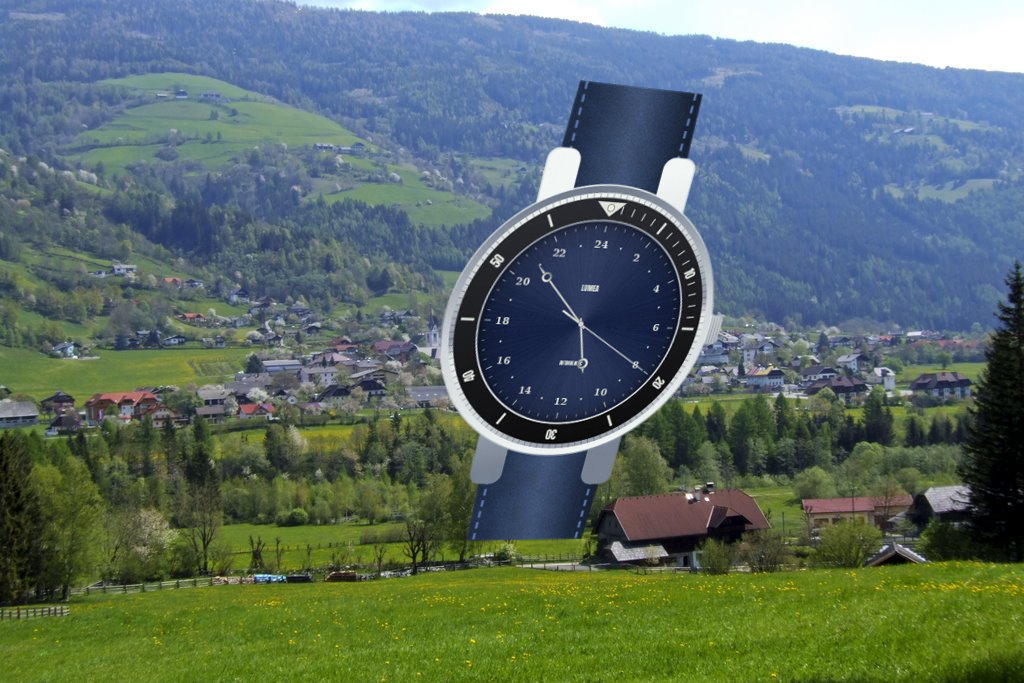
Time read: 10:52:20
